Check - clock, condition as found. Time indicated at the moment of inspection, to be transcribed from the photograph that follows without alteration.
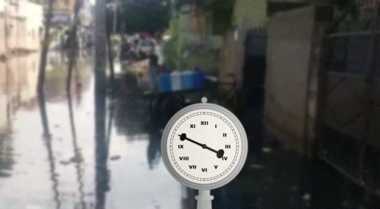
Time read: 3:49
